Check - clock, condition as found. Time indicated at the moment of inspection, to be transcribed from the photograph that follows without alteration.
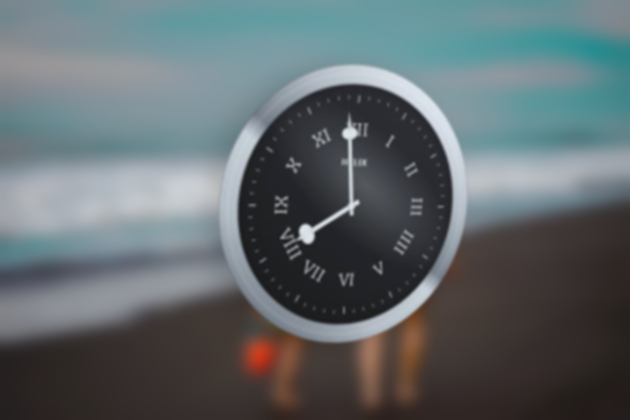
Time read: 7:59
